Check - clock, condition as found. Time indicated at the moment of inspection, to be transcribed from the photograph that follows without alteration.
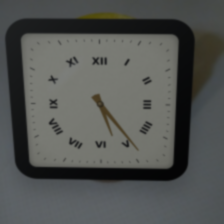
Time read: 5:24
